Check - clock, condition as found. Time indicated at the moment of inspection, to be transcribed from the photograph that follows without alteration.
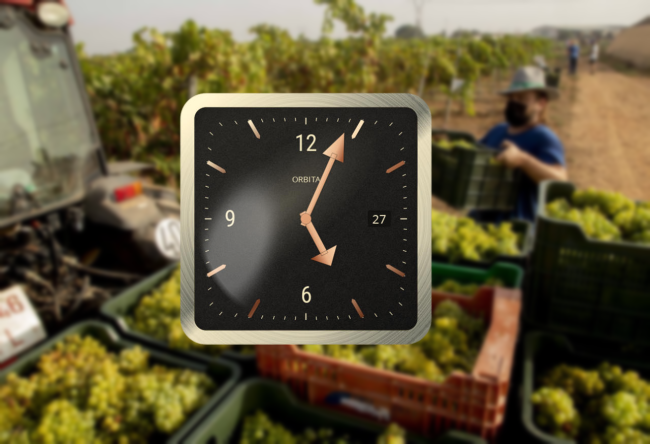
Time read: 5:04
